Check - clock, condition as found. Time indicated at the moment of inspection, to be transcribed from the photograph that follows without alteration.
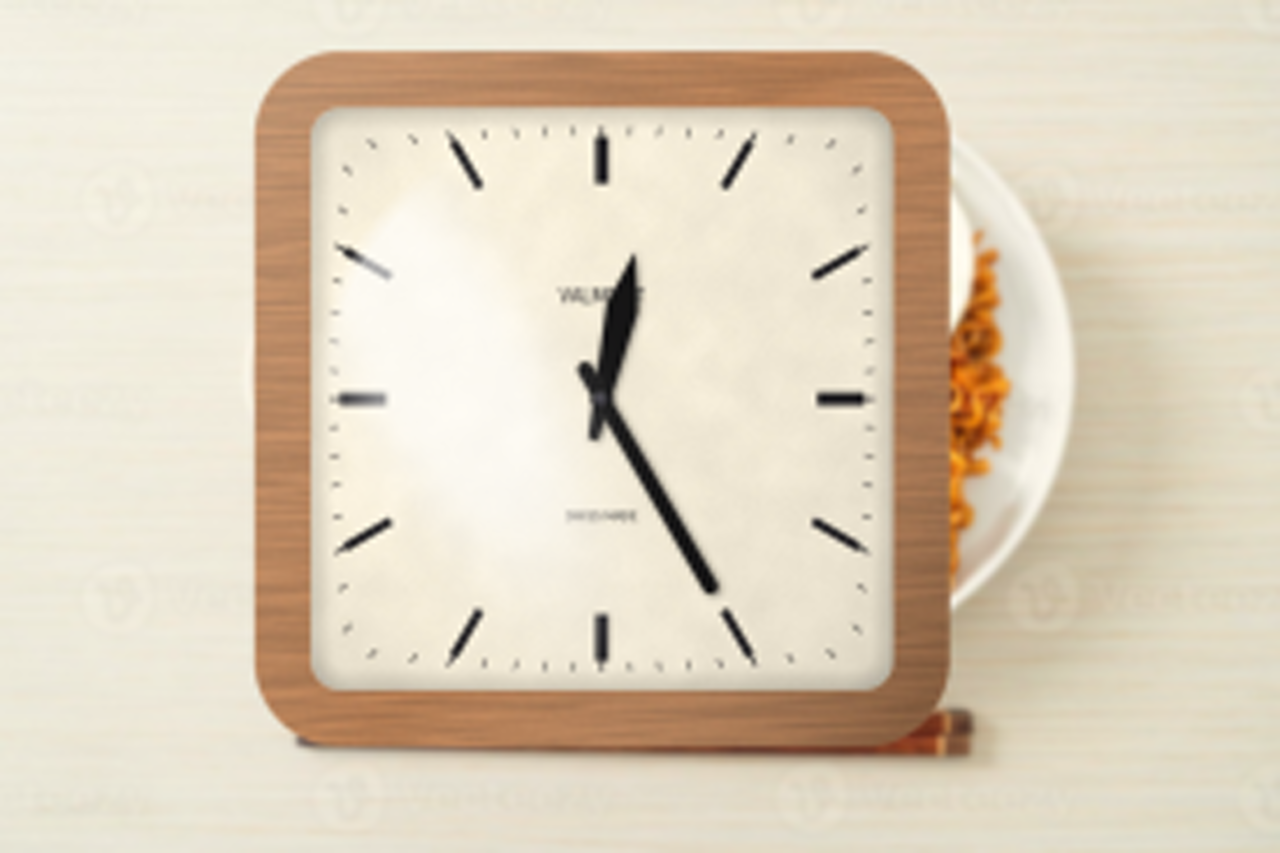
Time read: 12:25
